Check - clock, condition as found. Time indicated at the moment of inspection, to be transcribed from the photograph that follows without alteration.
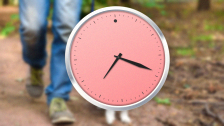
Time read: 7:19
